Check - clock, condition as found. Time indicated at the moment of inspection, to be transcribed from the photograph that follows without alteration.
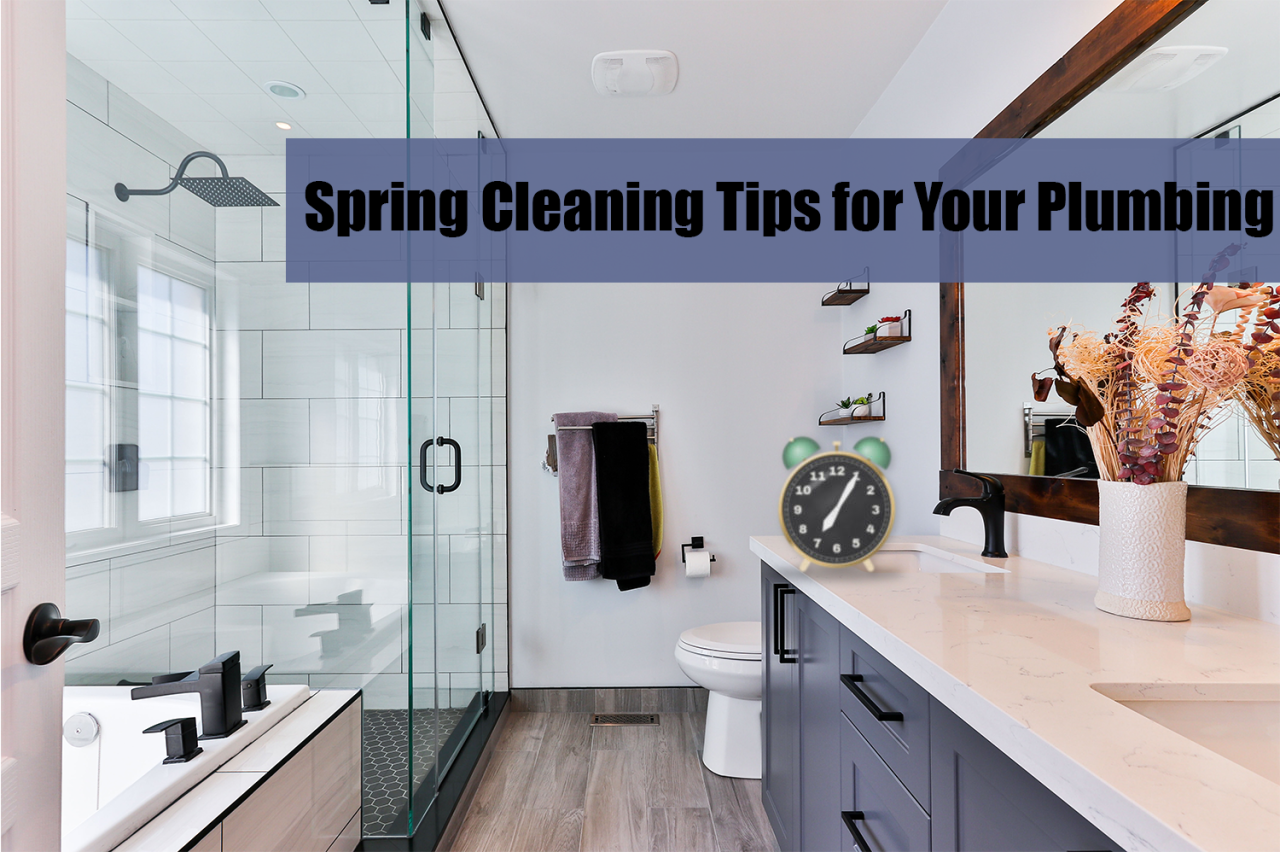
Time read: 7:05
